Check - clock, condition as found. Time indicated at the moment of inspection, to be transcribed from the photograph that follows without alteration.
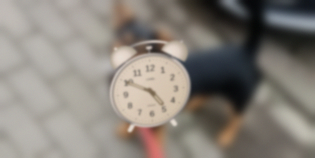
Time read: 4:50
